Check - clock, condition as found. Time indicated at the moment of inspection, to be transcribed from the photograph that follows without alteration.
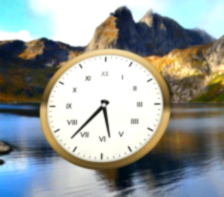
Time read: 5:37
